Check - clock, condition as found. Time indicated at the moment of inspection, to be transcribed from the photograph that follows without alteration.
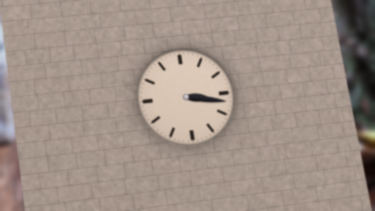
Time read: 3:17
